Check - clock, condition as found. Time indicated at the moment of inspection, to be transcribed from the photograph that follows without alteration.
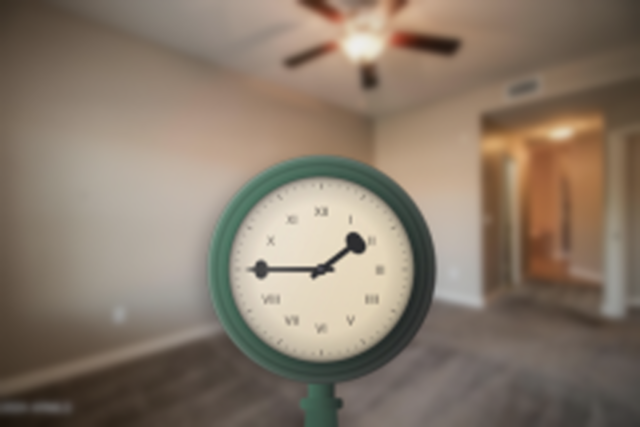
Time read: 1:45
